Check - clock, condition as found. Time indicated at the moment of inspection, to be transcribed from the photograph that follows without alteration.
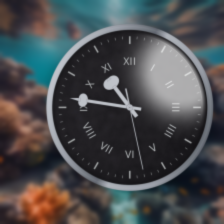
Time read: 10:46:28
